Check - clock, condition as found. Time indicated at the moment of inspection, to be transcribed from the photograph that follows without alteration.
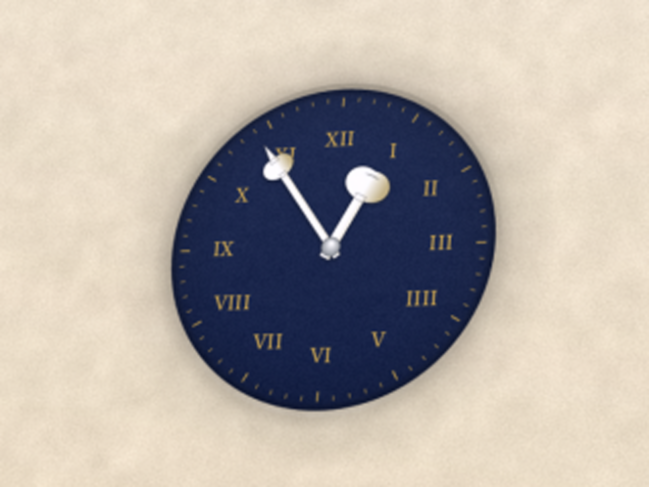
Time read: 12:54
